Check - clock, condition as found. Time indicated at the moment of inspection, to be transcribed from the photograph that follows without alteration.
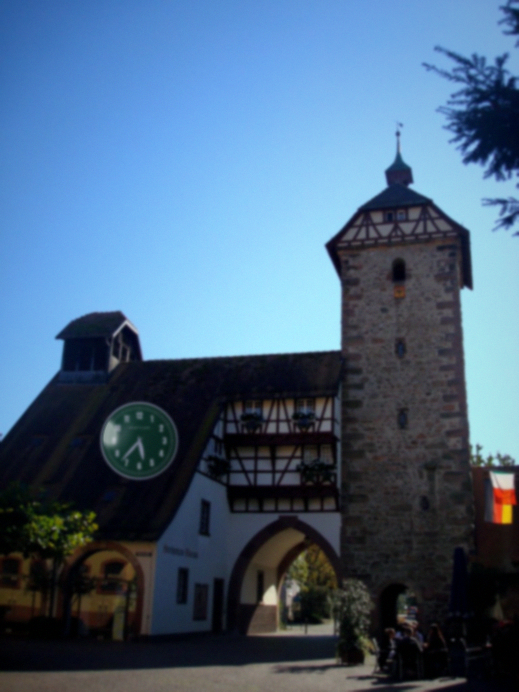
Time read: 5:37
